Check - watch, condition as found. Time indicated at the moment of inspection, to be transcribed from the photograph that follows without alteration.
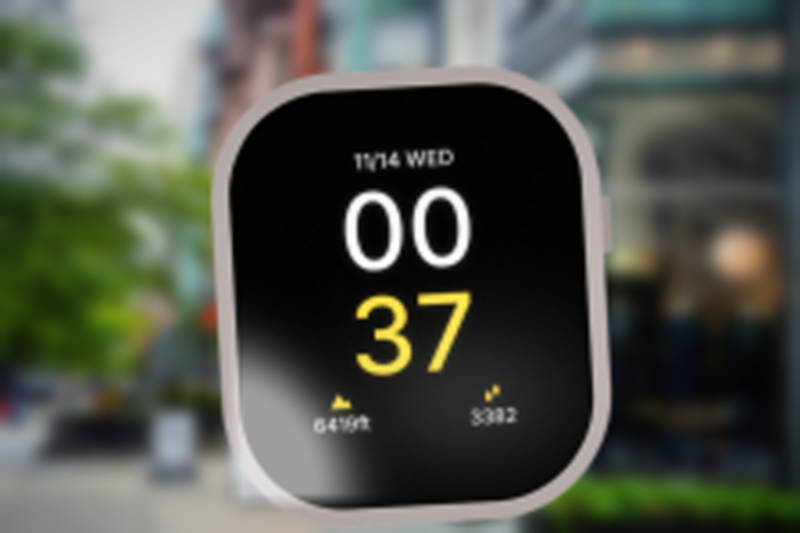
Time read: 0:37
